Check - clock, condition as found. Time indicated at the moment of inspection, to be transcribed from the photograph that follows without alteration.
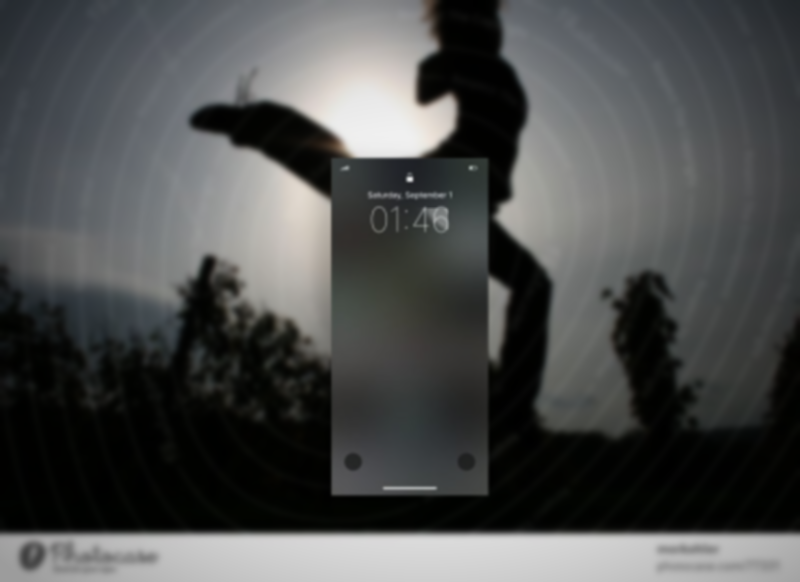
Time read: 1:46
